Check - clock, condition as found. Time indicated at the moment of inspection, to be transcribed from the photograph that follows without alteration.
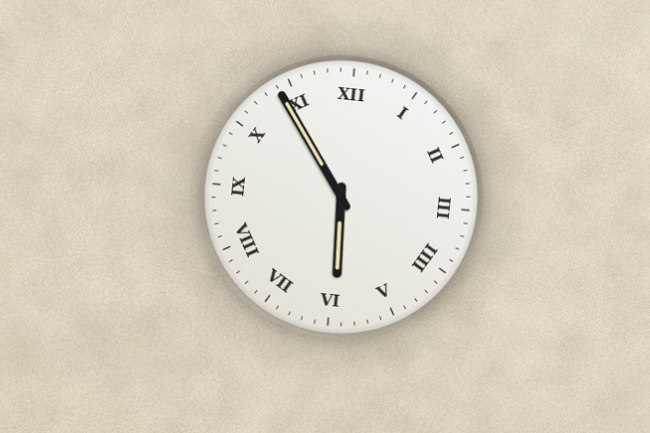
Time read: 5:54
